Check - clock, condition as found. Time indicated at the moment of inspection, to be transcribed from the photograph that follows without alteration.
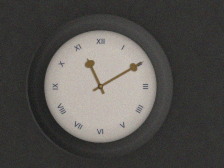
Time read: 11:10
